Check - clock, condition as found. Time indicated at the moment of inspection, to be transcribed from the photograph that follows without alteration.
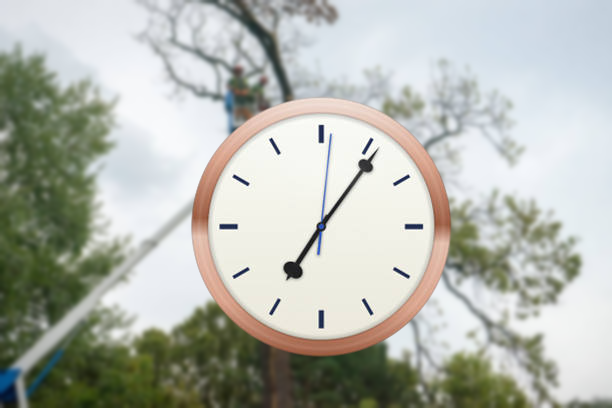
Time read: 7:06:01
